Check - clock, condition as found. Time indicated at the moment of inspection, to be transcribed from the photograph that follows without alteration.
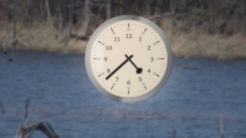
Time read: 4:38
